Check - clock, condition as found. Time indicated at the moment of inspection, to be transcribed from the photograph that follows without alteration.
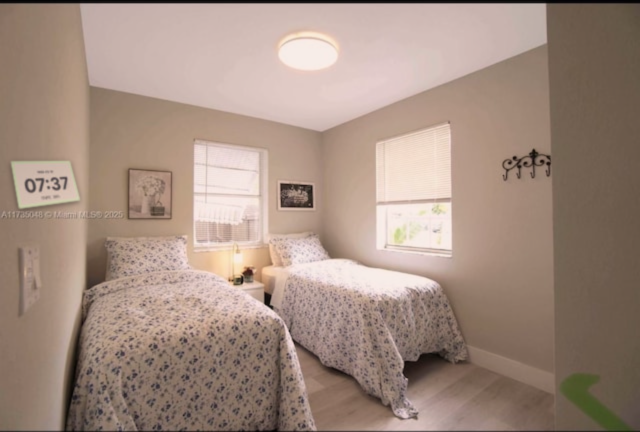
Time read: 7:37
